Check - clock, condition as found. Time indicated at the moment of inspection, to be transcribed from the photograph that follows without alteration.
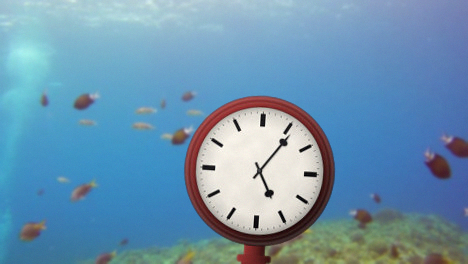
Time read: 5:06
